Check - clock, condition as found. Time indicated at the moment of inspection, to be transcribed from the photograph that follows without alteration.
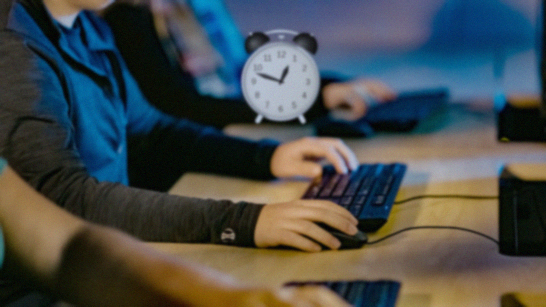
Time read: 12:48
